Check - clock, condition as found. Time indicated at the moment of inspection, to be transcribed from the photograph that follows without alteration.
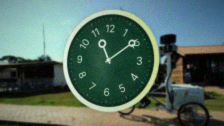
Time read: 11:09
